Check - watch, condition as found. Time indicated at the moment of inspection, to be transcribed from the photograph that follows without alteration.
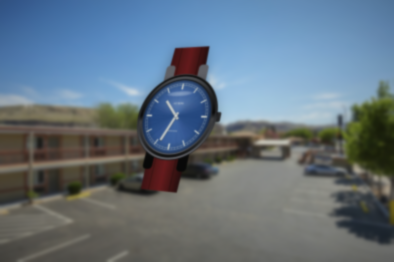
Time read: 10:34
